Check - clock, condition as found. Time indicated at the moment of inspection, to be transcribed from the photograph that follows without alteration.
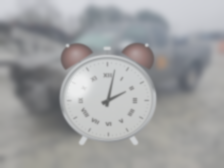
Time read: 2:02
